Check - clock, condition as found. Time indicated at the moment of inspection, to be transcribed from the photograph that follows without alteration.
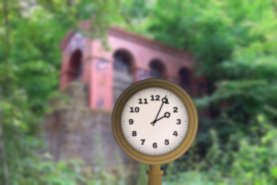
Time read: 2:04
